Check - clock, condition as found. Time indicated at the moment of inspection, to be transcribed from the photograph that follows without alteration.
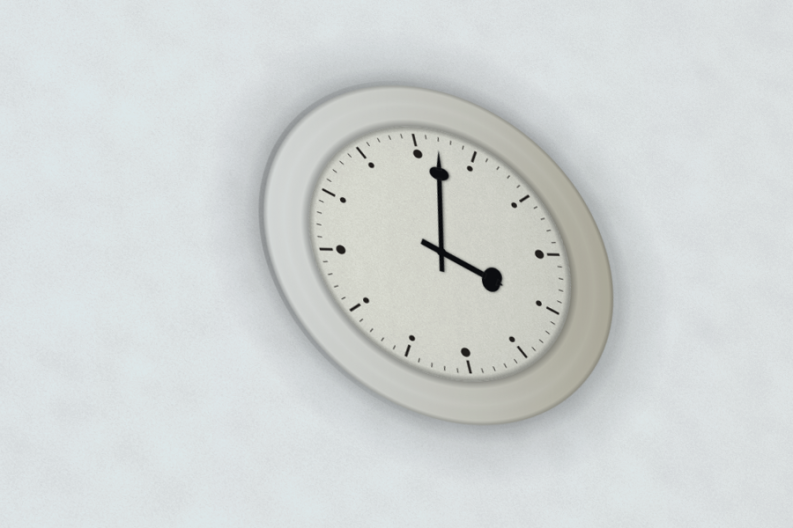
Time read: 4:02
